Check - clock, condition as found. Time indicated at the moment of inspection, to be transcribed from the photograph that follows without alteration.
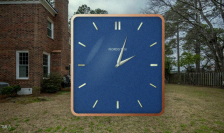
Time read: 2:03
